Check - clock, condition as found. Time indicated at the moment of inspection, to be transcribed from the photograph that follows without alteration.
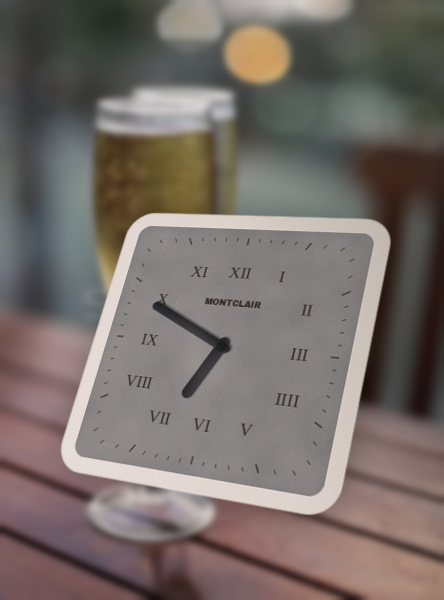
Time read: 6:49
